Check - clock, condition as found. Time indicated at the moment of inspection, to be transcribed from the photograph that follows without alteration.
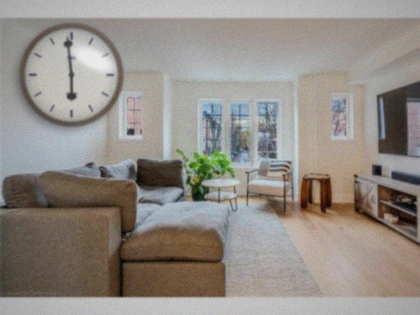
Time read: 5:59
